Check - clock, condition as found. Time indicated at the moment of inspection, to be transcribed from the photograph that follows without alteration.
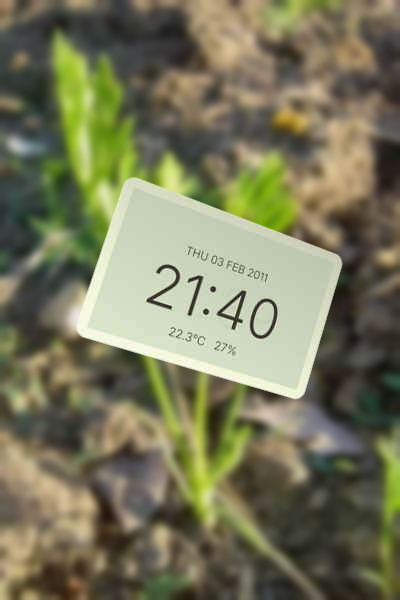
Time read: 21:40
